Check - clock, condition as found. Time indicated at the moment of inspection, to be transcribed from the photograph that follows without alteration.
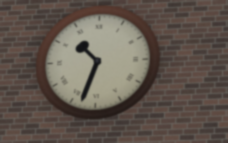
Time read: 10:33
